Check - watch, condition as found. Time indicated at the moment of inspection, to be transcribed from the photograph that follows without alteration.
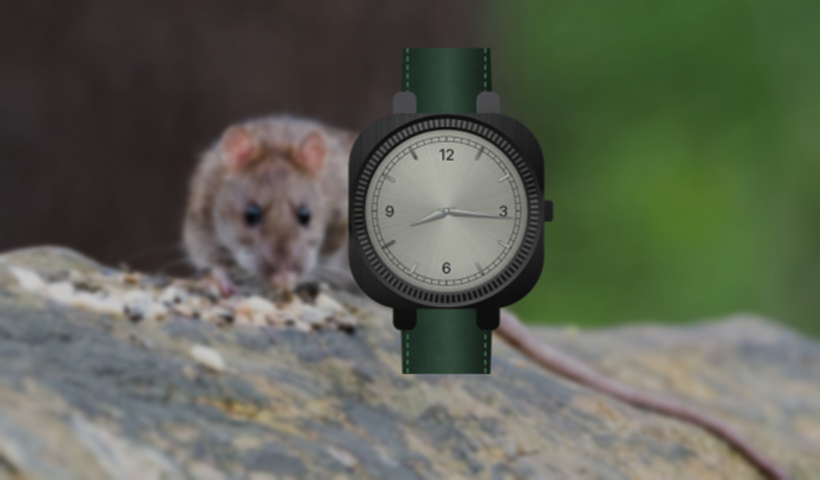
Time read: 8:16
